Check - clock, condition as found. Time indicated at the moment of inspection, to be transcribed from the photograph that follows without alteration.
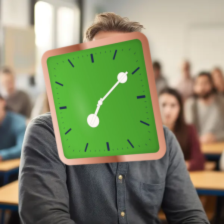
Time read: 7:09
